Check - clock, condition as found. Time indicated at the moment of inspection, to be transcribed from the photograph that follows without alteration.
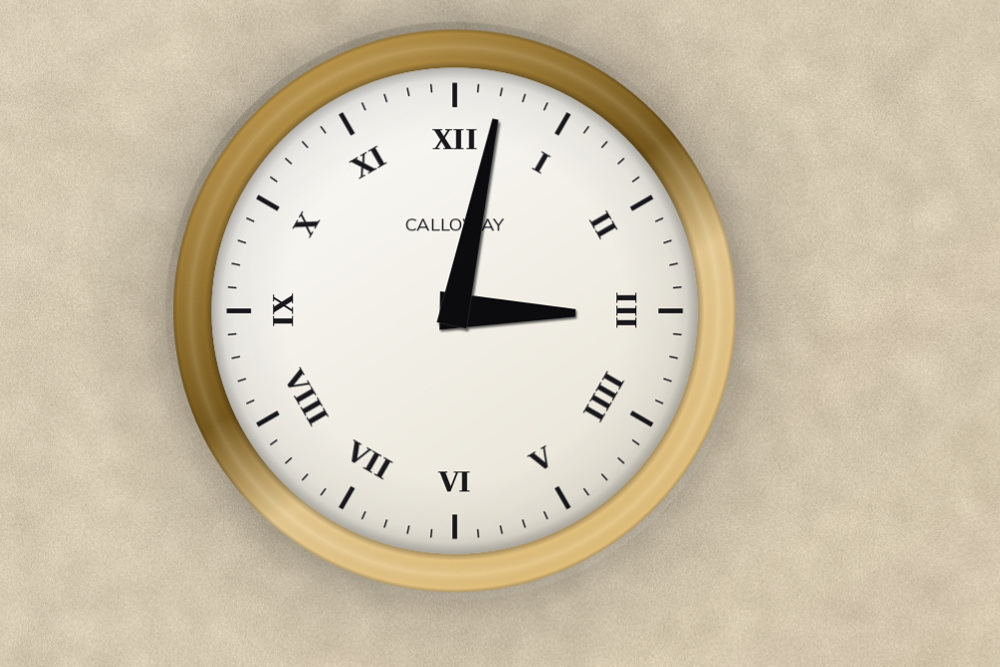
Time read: 3:02
